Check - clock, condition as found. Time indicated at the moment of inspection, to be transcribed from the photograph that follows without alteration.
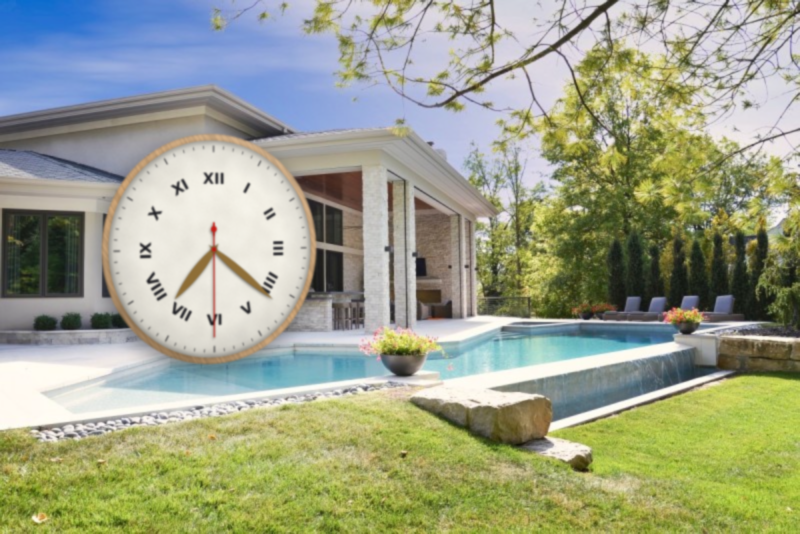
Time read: 7:21:30
